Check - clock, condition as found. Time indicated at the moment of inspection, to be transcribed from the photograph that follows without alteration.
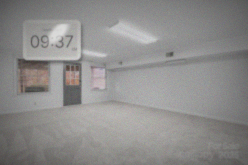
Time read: 9:37
